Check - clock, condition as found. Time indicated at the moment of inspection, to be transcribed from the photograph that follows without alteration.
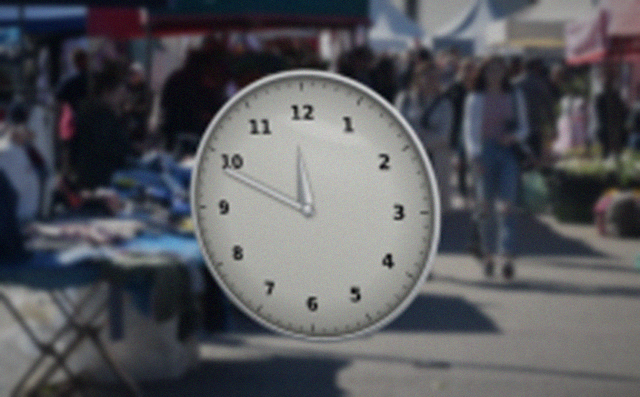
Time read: 11:49
